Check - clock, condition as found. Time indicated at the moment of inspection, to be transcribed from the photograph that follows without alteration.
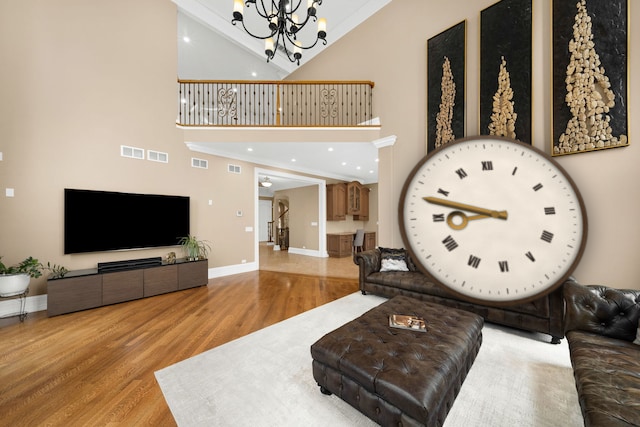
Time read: 8:48
